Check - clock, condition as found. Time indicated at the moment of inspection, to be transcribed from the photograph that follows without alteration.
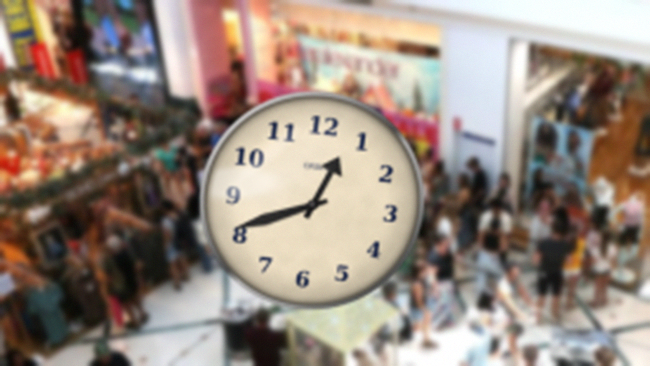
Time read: 12:41
